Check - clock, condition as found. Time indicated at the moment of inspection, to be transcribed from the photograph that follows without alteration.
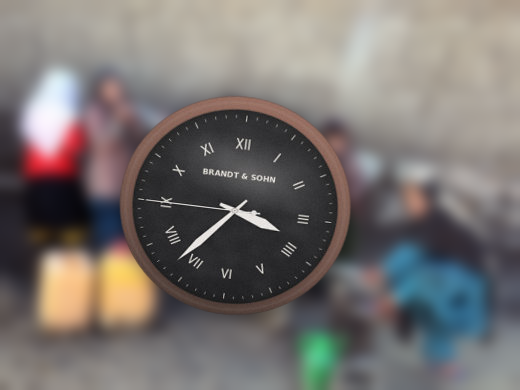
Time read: 3:36:45
